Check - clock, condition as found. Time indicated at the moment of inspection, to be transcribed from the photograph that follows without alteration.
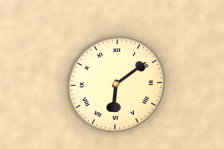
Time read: 6:09
